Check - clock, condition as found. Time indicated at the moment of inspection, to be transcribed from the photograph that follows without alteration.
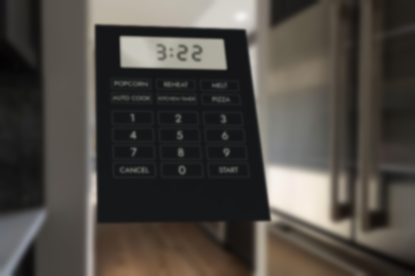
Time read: 3:22
